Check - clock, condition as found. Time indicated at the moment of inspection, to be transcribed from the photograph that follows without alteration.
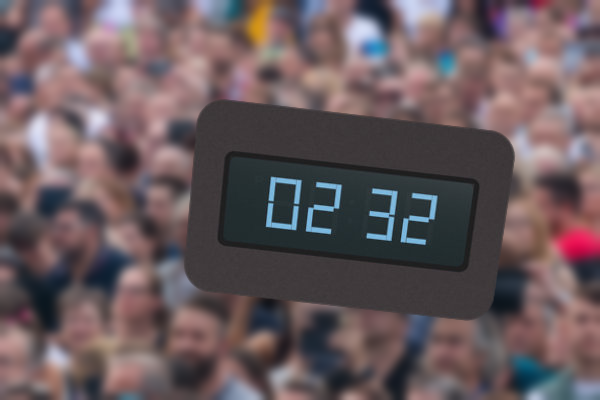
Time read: 2:32
